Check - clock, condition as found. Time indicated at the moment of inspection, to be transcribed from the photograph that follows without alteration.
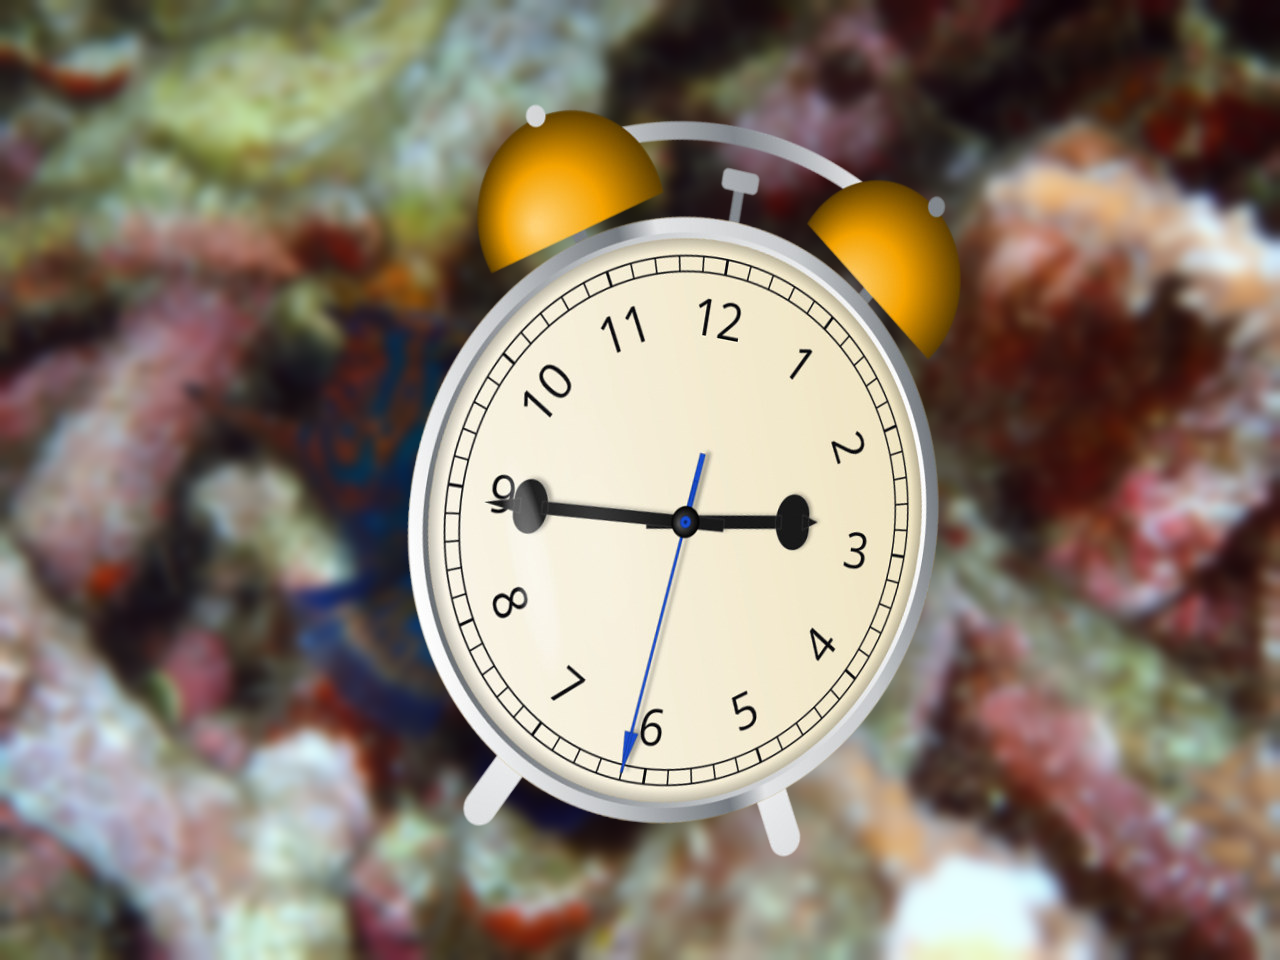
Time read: 2:44:31
